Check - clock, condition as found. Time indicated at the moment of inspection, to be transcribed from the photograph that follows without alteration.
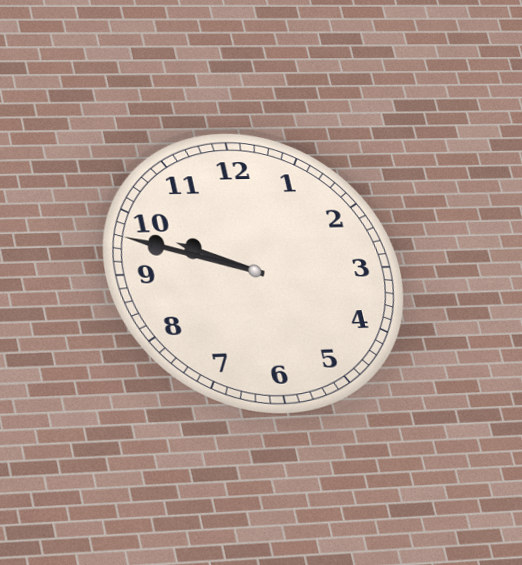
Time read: 9:48
